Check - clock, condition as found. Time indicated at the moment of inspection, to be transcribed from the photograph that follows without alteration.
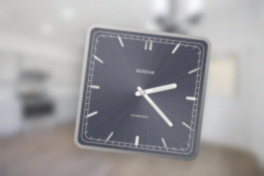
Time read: 2:22
